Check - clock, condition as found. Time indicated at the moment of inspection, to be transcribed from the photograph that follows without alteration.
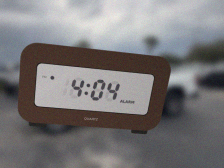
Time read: 4:04
